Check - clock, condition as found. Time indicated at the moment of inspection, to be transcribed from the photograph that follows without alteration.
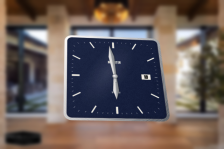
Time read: 5:59
